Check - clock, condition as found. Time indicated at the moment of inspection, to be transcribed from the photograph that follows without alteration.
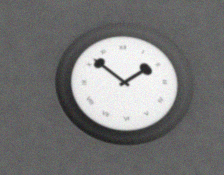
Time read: 1:52
